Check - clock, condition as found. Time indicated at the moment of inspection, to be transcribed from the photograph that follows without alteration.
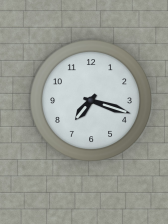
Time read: 7:18
